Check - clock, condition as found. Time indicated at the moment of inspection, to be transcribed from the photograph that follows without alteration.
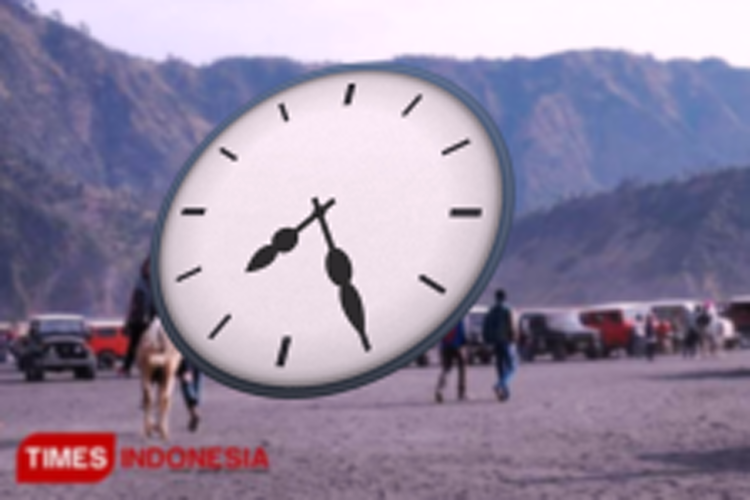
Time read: 7:25
